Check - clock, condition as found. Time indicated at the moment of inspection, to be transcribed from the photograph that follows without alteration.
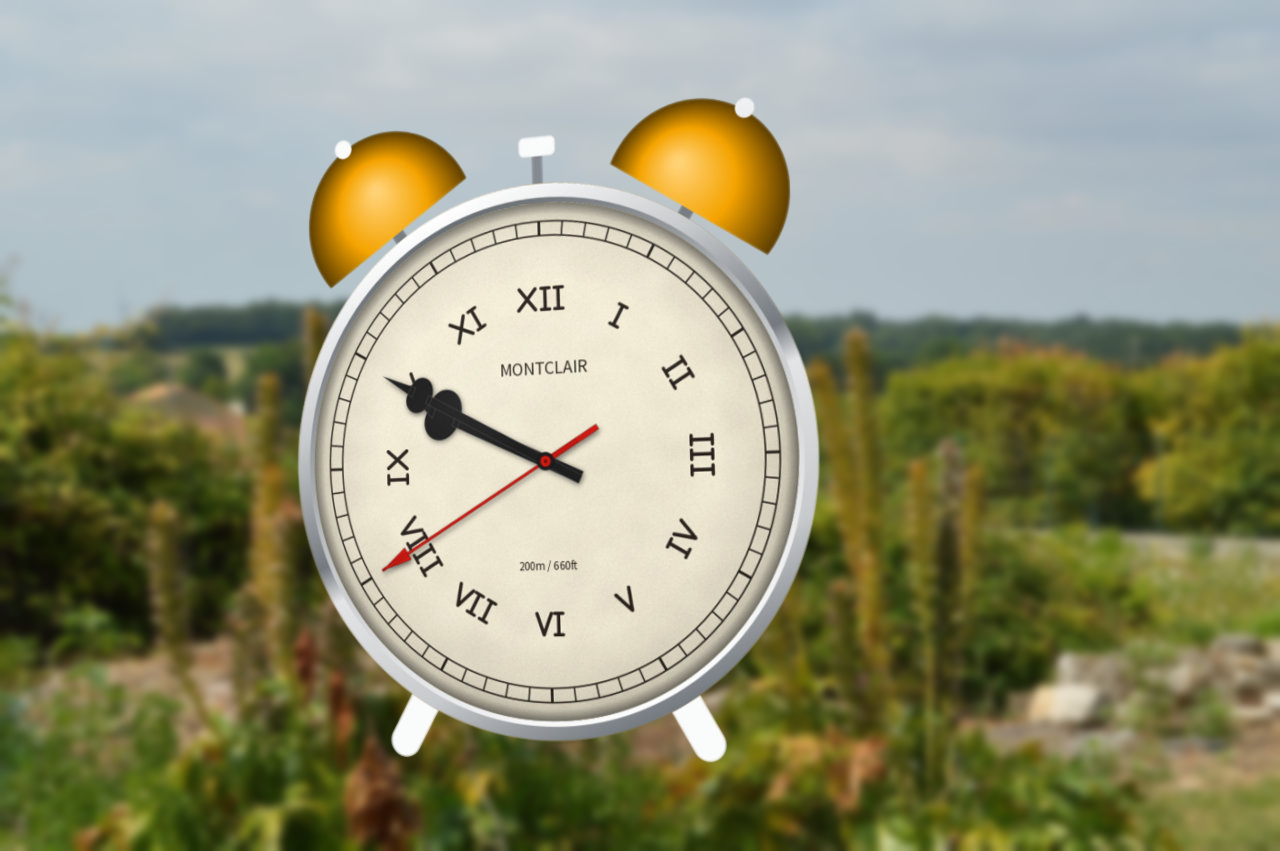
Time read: 9:49:40
